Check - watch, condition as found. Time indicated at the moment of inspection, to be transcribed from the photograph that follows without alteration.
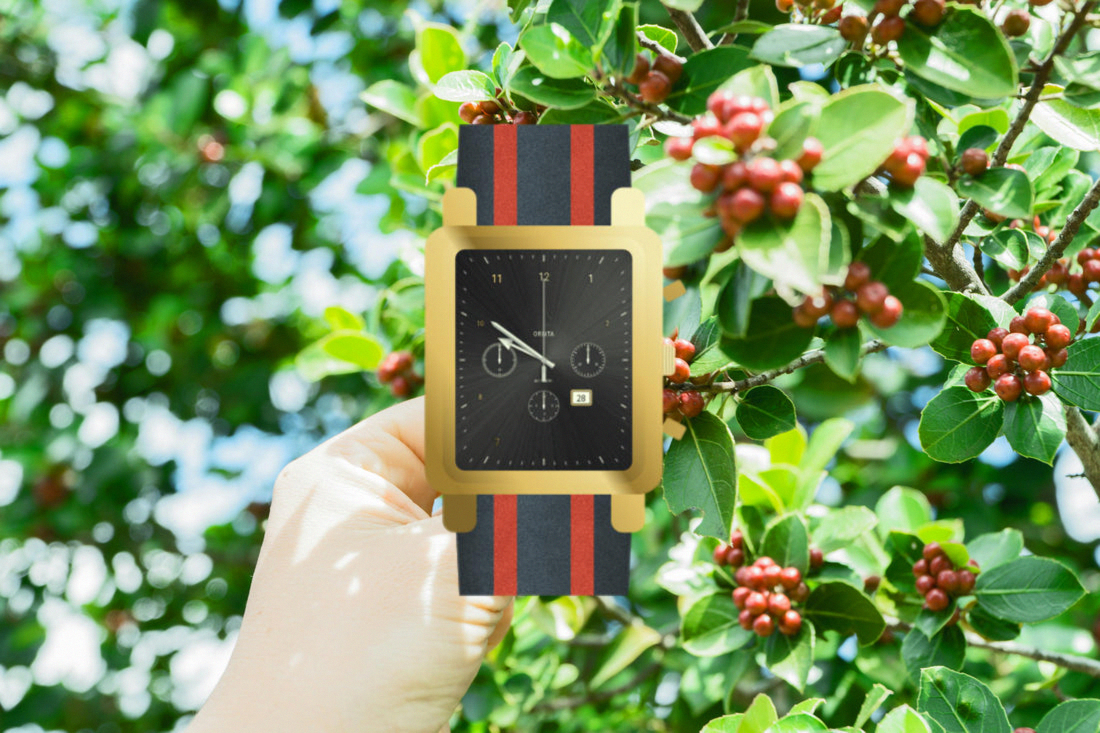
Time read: 9:51
